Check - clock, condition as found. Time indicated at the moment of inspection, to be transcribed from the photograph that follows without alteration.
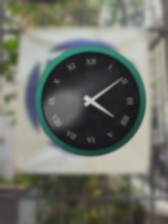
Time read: 4:09
